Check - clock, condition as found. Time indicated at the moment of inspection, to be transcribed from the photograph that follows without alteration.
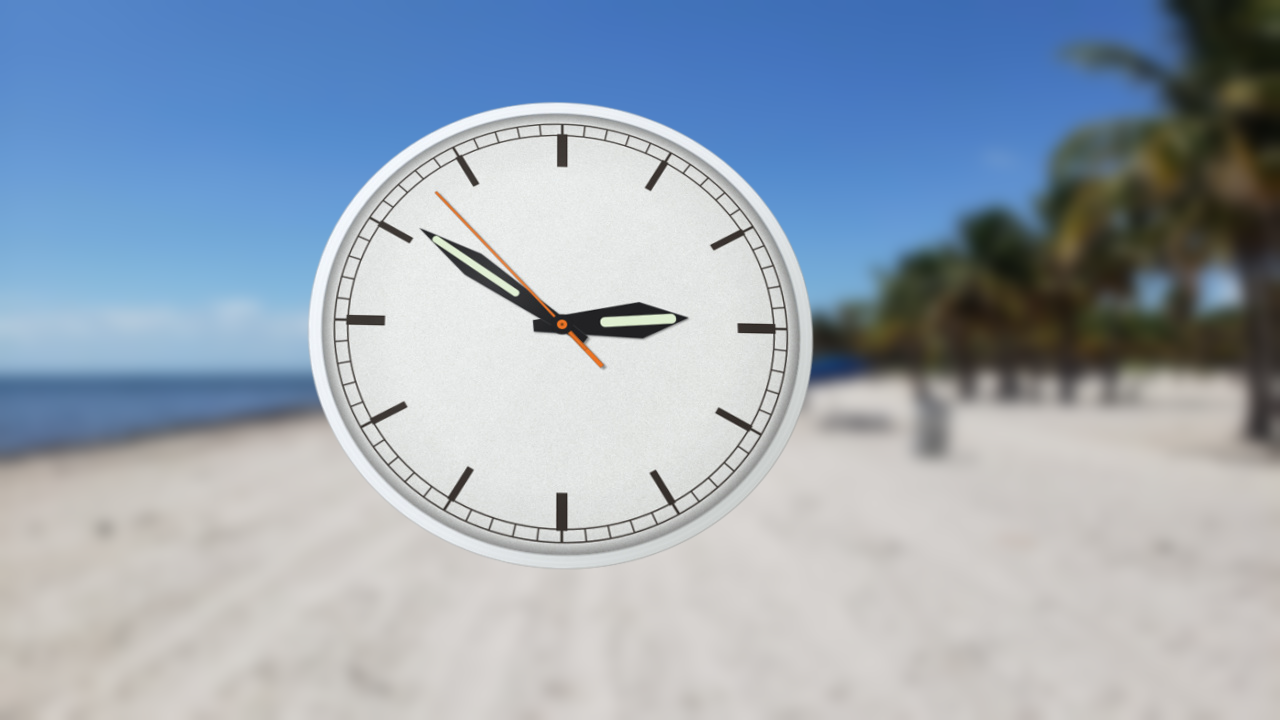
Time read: 2:50:53
